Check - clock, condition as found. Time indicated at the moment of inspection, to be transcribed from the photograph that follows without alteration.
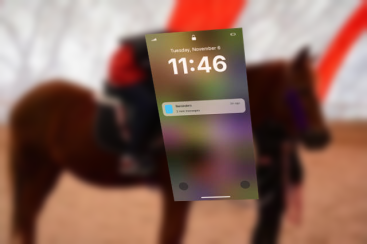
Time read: 11:46
